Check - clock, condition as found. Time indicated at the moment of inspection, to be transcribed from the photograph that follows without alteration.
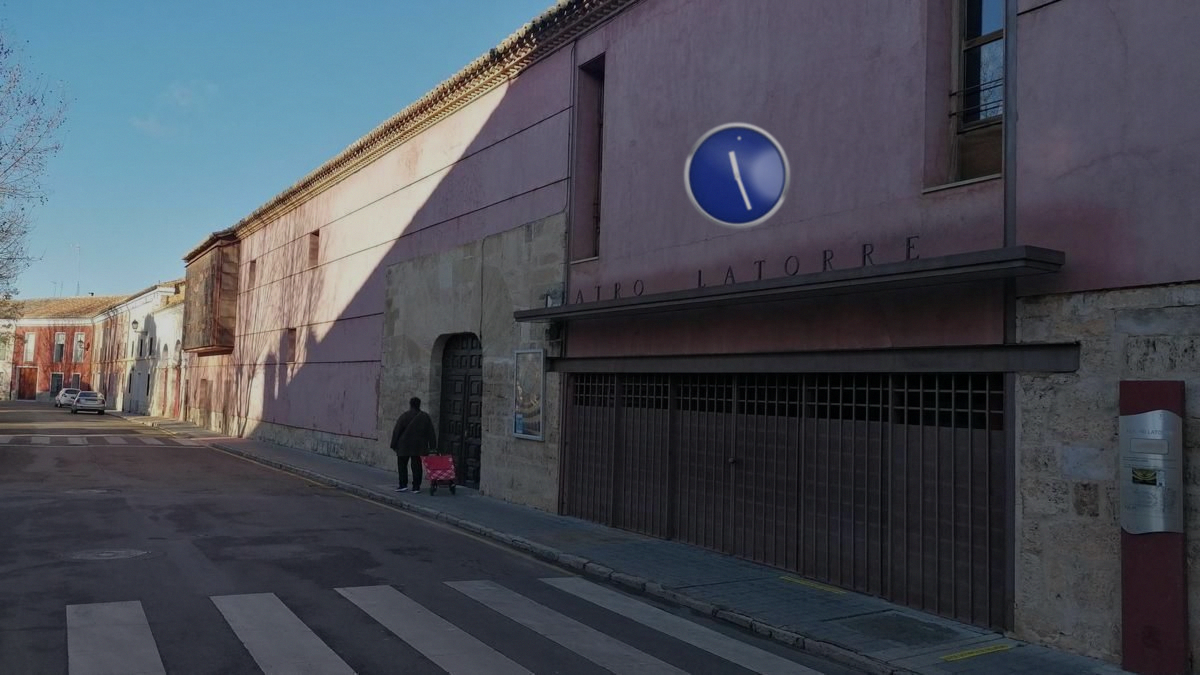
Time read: 11:26
